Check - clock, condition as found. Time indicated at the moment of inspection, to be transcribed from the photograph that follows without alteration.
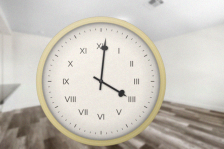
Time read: 4:01
